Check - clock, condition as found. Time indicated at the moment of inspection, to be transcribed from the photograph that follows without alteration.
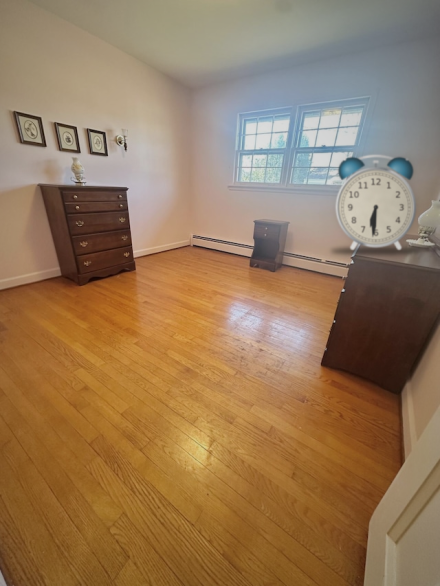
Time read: 6:31
